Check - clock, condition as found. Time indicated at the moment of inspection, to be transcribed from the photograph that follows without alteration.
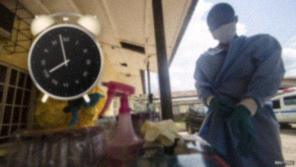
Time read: 7:58
